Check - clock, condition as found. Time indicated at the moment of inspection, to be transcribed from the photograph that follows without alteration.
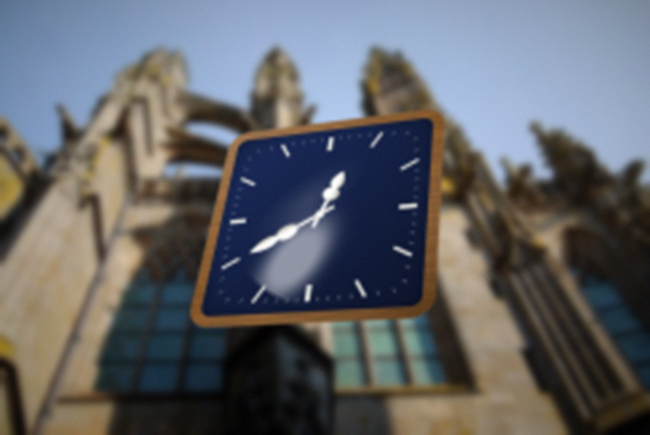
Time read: 12:40
